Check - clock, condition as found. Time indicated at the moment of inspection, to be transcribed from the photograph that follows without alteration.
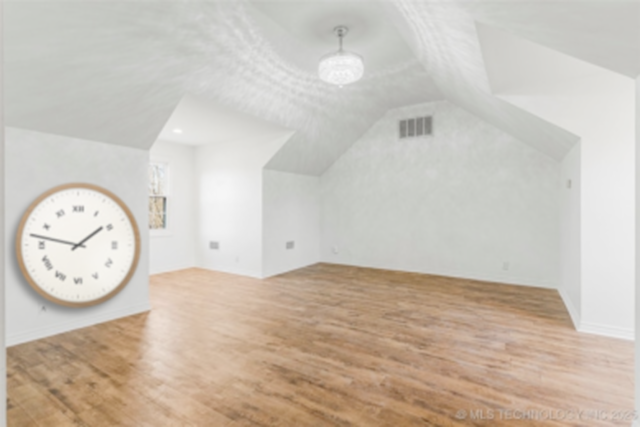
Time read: 1:47
